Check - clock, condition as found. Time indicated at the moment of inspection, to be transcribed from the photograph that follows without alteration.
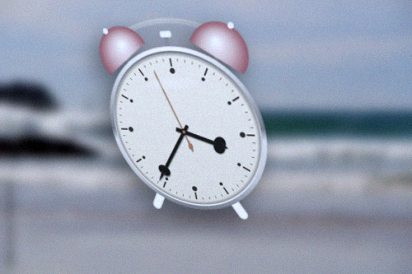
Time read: 3:35:57
